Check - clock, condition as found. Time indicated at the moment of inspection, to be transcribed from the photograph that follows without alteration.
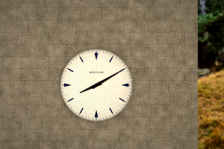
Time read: 8:10
